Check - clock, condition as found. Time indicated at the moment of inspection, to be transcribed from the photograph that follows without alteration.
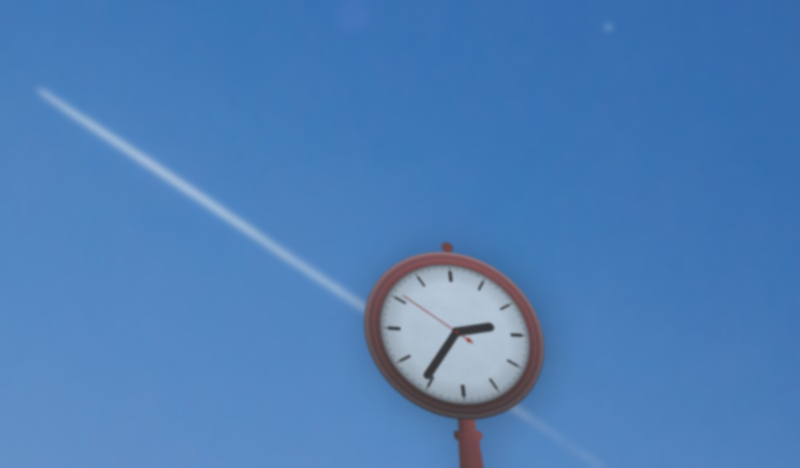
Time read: 2:35:51
